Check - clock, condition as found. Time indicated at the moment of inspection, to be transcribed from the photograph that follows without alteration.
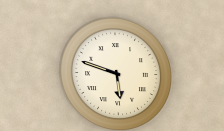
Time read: 5:48
